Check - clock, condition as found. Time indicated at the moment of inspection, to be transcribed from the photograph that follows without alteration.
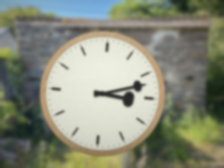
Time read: 3:12
